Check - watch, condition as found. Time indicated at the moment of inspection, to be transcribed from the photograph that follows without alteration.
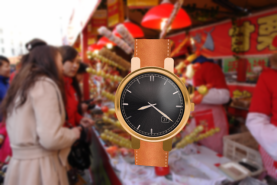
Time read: 8:21
